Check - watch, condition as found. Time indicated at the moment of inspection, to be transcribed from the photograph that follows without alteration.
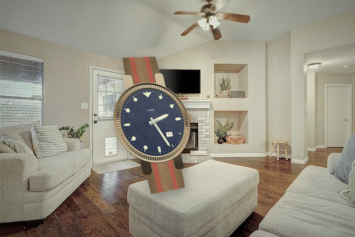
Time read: 2:26
